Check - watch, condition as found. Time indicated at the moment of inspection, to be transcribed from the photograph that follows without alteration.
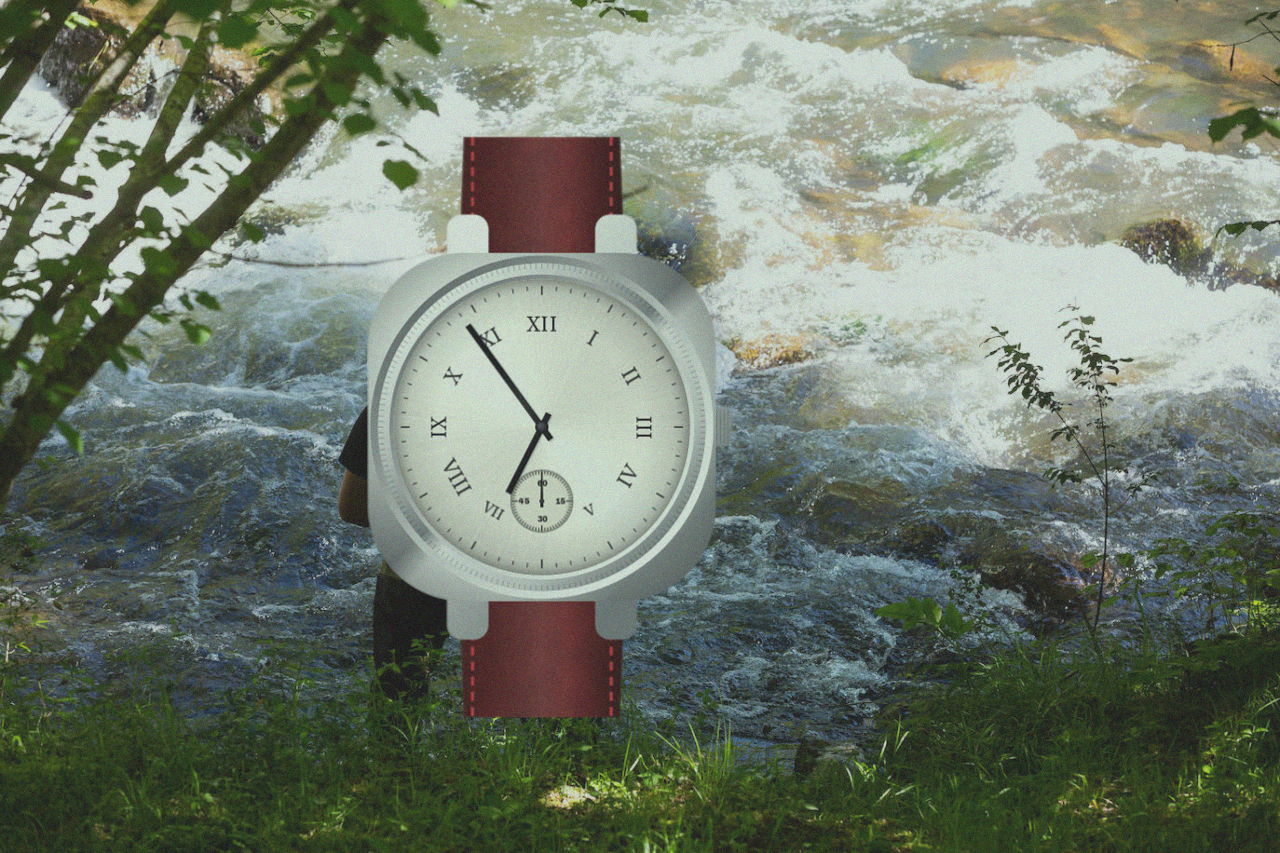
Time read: 6:54
